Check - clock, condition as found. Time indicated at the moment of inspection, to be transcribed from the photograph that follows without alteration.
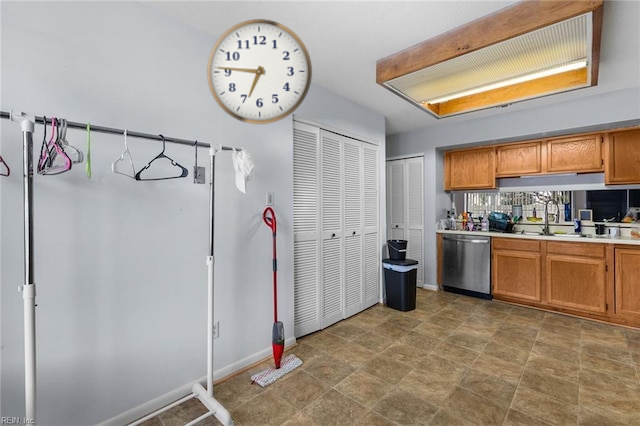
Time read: 6:46
